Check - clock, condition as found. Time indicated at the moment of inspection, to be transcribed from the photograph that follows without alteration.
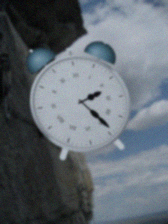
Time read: 2:24
